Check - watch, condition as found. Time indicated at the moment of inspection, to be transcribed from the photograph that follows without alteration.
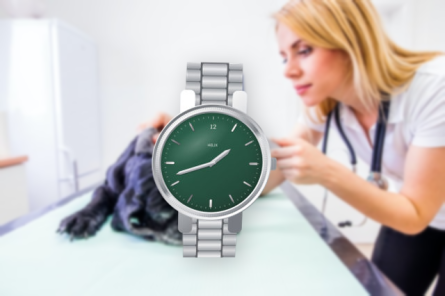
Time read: 1:42
